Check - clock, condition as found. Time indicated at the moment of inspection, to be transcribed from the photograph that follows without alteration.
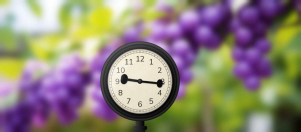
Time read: 9:16
